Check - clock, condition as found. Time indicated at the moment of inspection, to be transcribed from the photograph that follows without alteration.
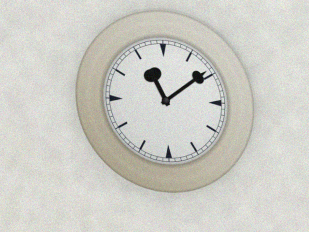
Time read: 11:09
